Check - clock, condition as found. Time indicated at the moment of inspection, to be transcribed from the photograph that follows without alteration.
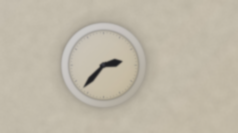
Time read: 2:37
